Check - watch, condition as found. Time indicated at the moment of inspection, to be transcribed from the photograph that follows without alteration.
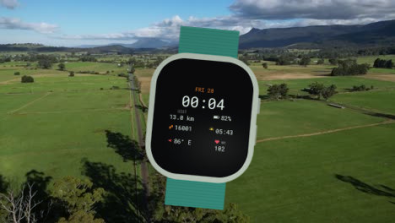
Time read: 0:04
